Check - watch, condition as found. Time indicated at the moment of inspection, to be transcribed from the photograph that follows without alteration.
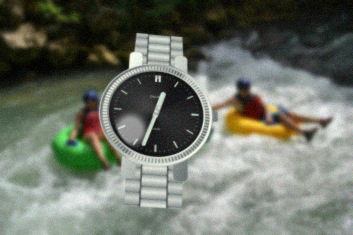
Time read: 12:33
